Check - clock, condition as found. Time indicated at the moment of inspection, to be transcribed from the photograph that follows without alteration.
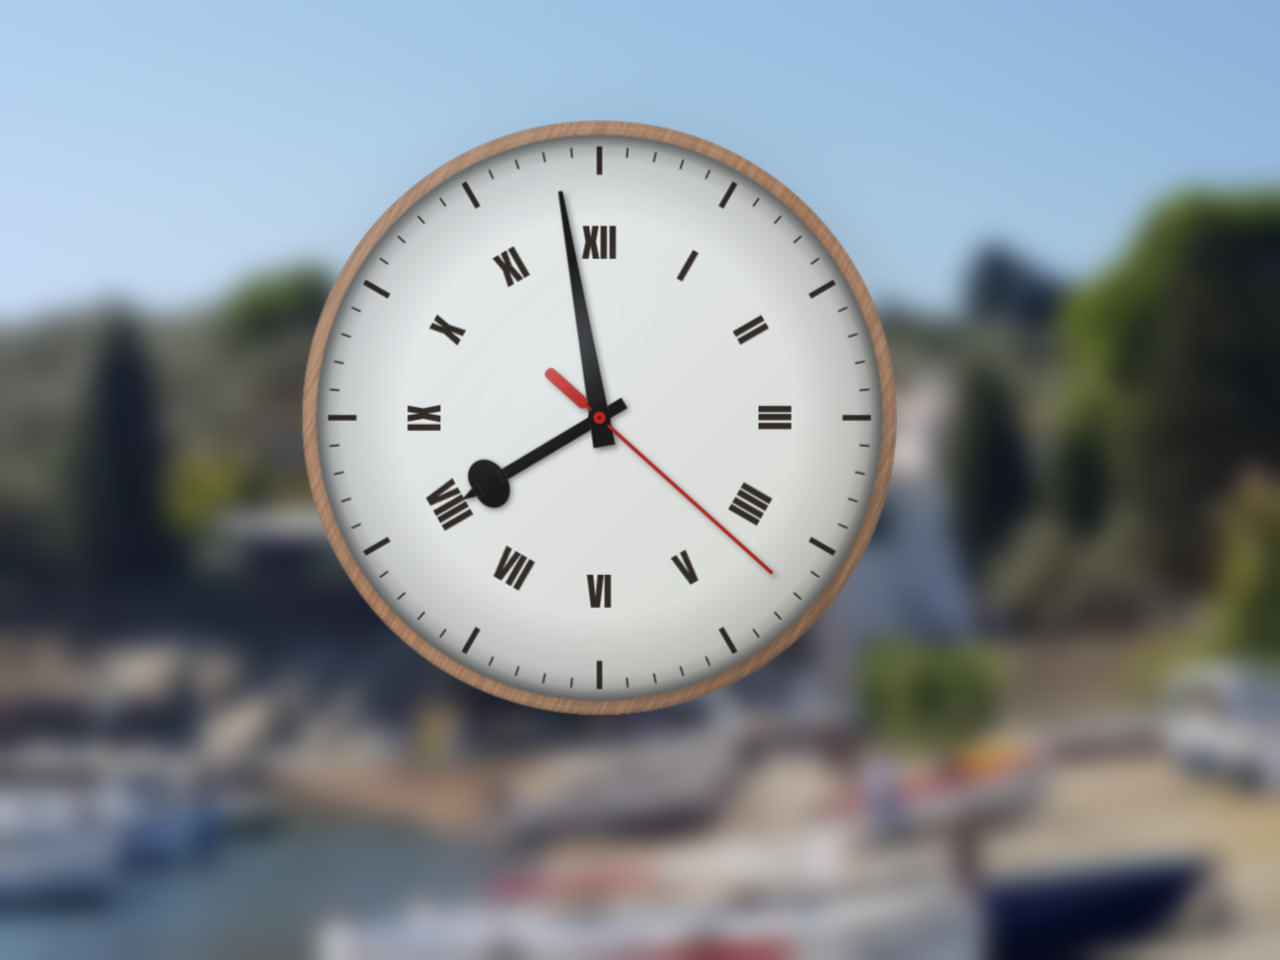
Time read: 7:58:22
